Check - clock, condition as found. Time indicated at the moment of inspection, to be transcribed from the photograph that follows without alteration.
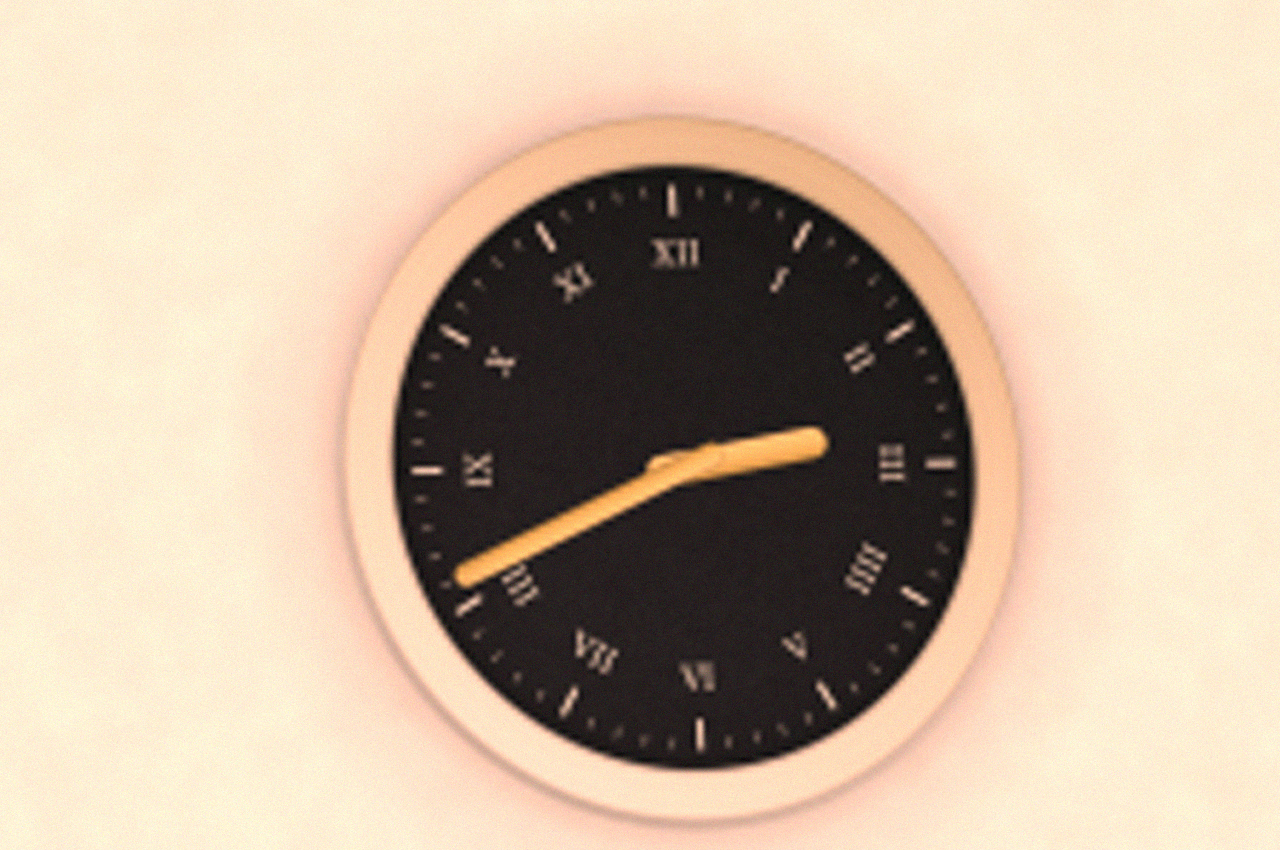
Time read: 2:41
